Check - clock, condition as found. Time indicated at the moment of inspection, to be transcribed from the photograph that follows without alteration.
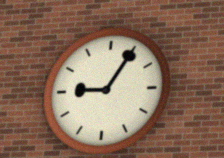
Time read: 9:05
